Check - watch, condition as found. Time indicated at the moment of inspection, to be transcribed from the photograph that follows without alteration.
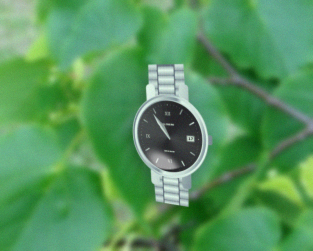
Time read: 10:54
